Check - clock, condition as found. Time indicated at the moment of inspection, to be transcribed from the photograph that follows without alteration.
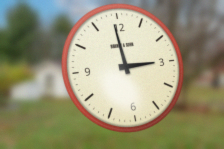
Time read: 2:59
